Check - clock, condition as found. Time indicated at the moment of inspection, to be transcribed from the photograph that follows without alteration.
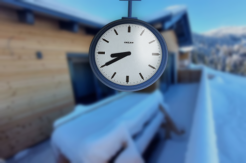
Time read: 8:40
